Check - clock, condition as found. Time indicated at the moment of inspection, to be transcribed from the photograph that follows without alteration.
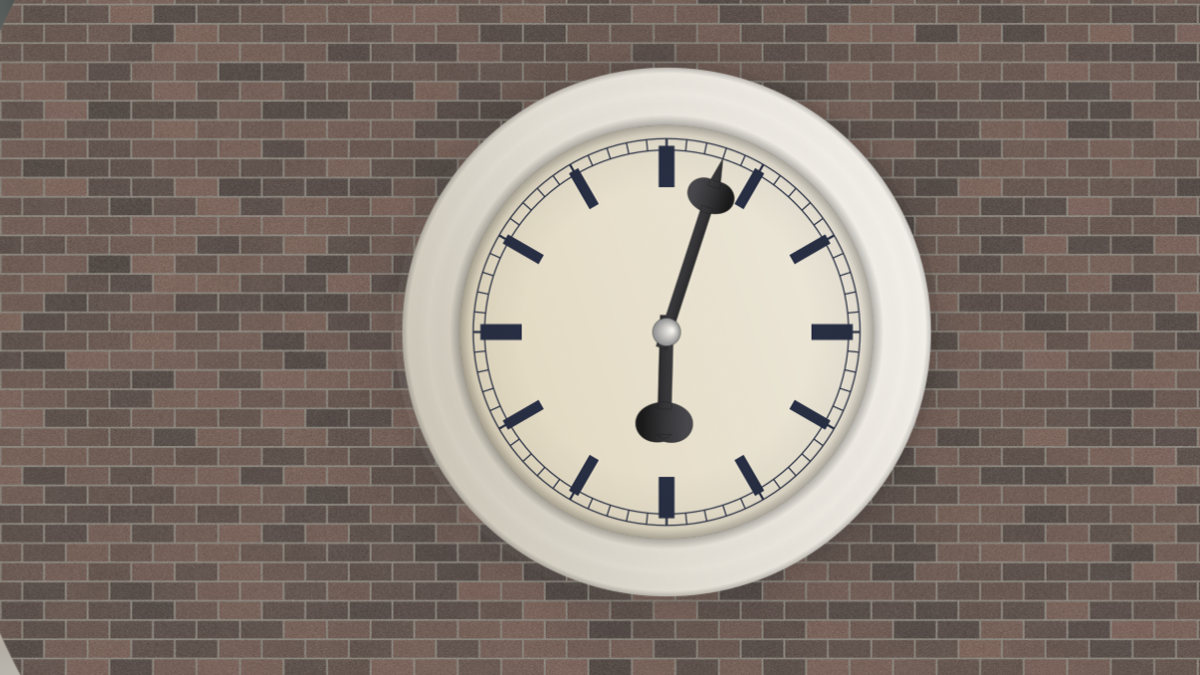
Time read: 6:03
